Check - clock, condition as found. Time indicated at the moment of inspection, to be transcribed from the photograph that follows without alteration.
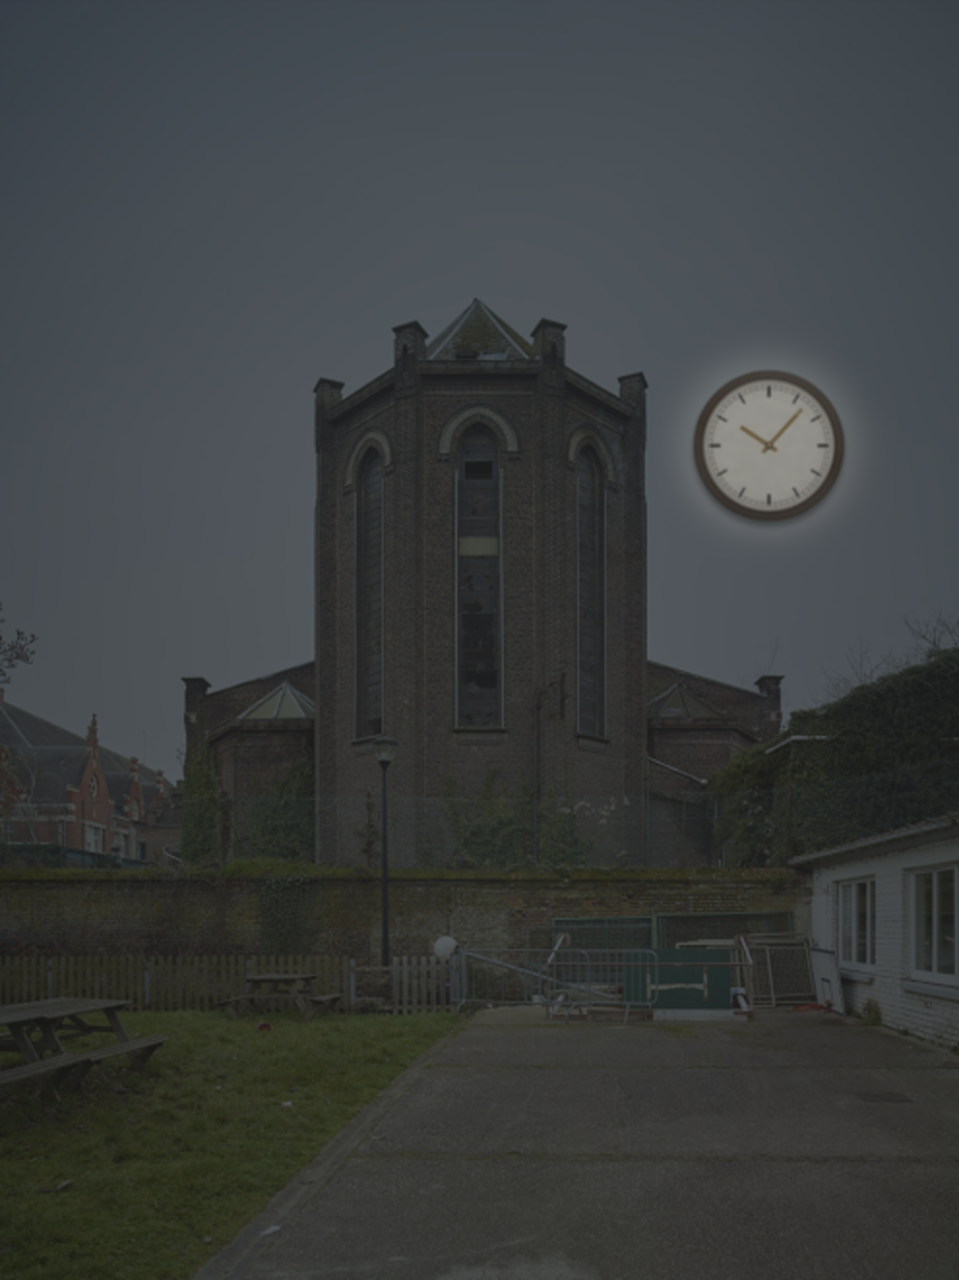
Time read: 10:07
